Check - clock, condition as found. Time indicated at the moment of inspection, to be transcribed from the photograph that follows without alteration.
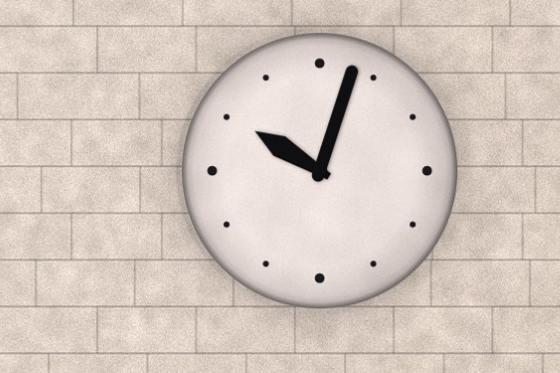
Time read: 10:03
